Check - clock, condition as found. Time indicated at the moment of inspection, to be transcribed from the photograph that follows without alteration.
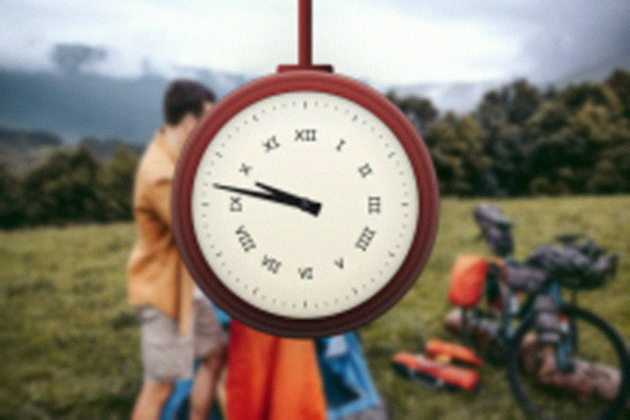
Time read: 9:47
